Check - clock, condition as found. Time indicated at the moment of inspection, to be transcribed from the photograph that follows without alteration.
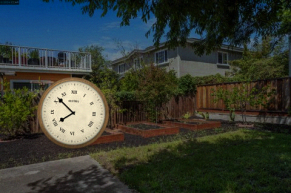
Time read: 7:52
